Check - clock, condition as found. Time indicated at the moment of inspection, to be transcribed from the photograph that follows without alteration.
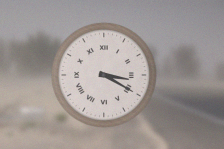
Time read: 3:20
